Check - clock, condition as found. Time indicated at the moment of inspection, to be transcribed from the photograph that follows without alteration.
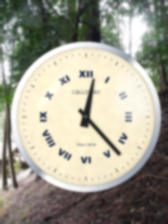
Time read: 12:23
